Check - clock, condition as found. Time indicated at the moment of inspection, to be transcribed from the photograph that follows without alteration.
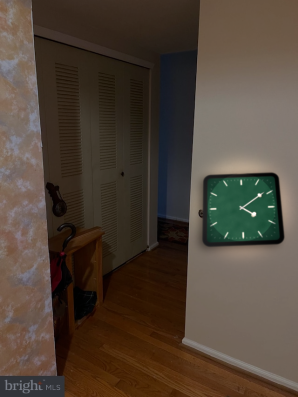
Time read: 4:09
